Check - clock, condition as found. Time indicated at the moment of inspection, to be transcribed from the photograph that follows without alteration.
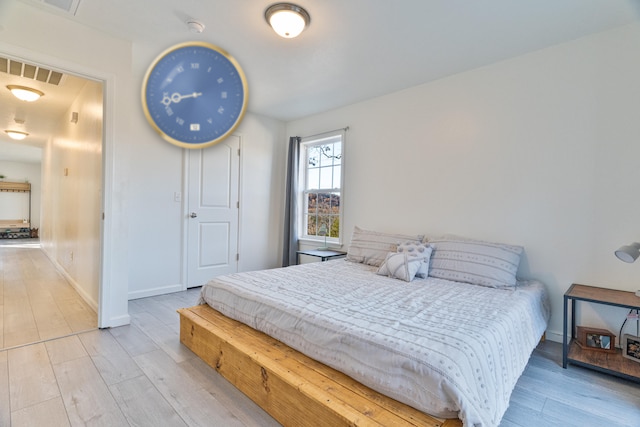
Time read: 8:43
